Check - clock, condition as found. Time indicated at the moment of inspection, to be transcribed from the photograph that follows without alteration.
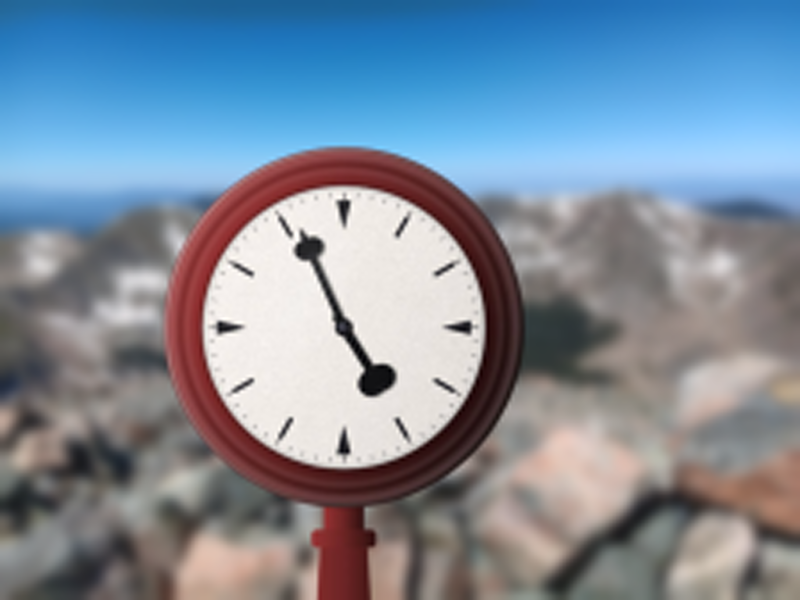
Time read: 4:56
